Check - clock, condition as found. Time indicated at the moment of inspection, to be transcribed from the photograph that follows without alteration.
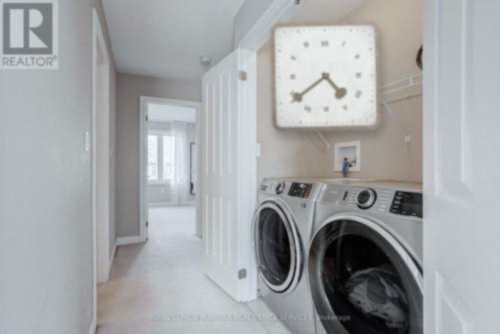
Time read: 4:39
